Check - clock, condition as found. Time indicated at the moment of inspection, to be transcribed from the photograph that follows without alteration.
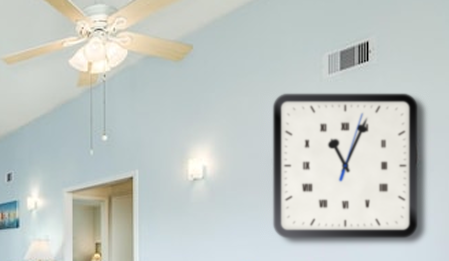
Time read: 11:04:03
